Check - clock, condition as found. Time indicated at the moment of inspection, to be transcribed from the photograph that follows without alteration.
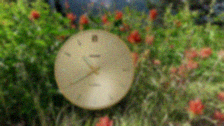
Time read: 10:40
